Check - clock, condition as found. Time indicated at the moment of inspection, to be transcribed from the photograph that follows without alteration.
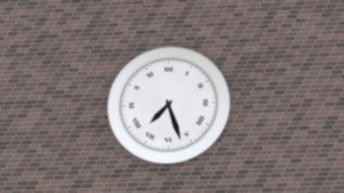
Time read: 7:27
